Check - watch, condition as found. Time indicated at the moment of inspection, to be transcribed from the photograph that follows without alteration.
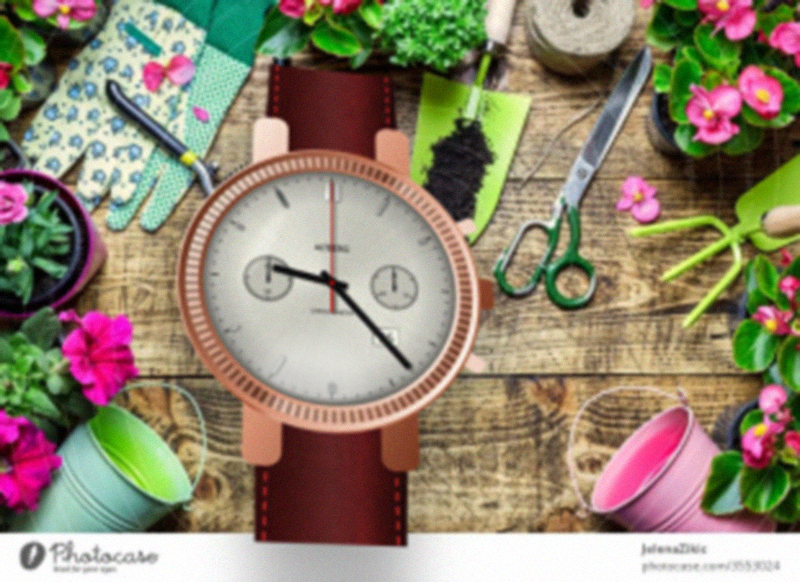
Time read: 9:23
